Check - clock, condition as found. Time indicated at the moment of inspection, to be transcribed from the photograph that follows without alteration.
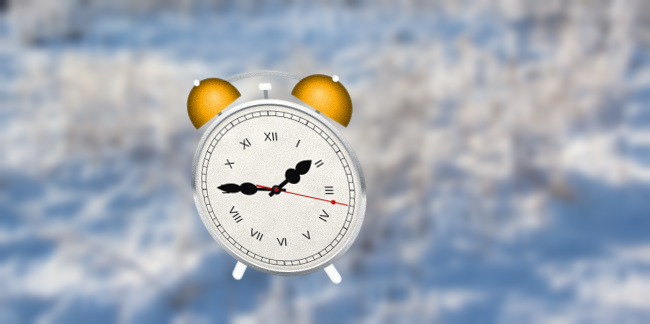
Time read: 1:45:17
